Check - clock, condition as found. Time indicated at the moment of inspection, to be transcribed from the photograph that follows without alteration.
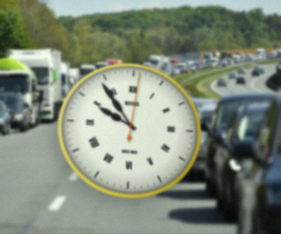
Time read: 9:54:01
